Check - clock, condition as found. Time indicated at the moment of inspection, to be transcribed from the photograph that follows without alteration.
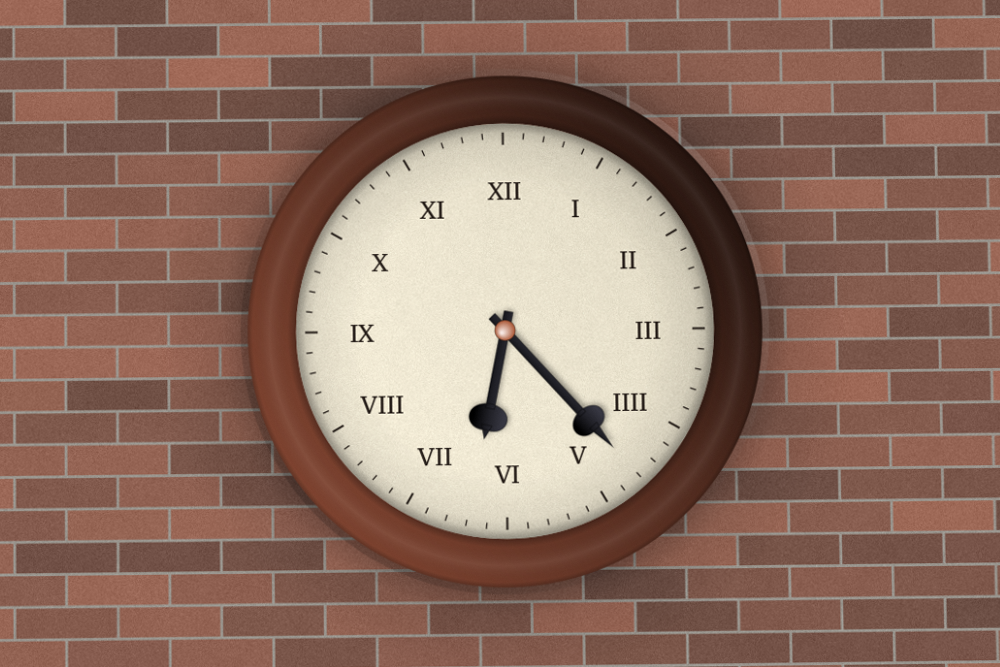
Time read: 6:23
